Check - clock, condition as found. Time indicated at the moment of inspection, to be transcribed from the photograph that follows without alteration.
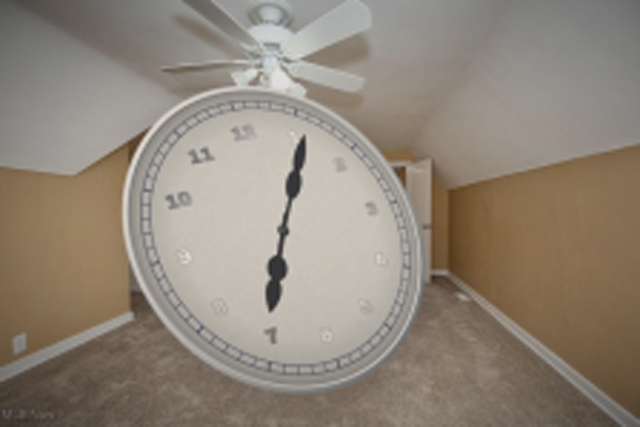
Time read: 7:06
